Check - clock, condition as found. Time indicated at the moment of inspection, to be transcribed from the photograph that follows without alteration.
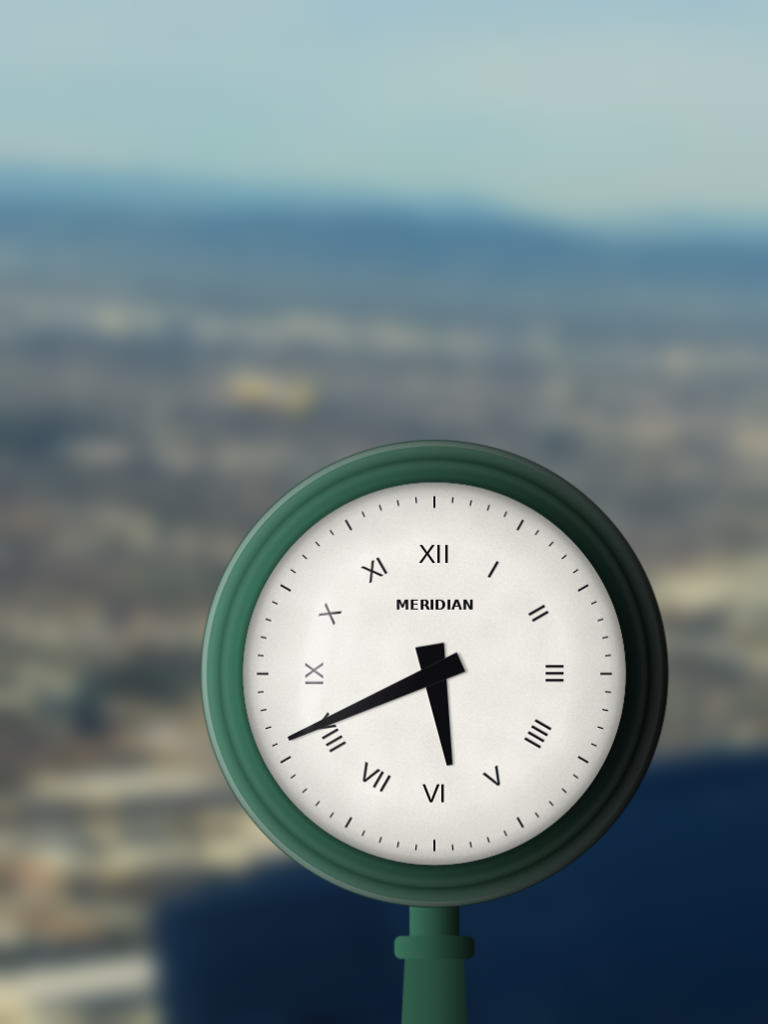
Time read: 5:41
